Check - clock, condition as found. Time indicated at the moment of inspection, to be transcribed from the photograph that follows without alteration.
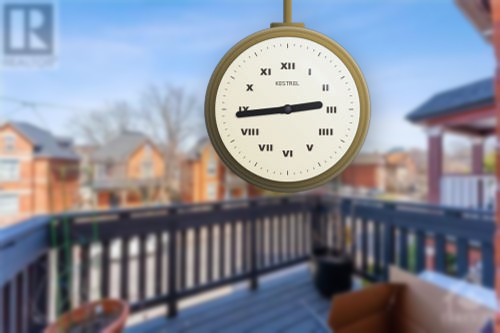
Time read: 2:44
